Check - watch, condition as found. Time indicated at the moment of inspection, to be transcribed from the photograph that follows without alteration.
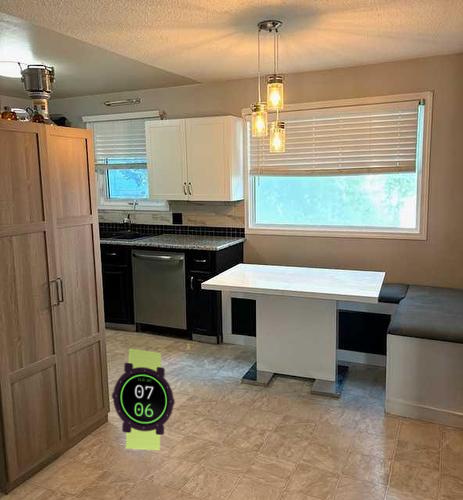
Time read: 7:06
